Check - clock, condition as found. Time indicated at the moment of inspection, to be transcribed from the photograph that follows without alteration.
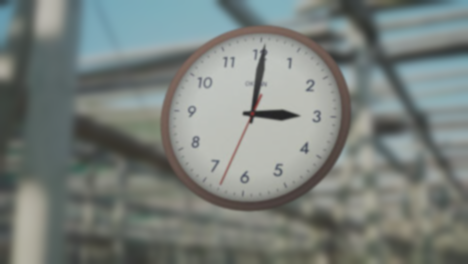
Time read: 3:00:33
